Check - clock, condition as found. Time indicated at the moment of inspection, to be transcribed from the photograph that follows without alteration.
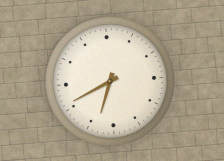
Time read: 6:41
